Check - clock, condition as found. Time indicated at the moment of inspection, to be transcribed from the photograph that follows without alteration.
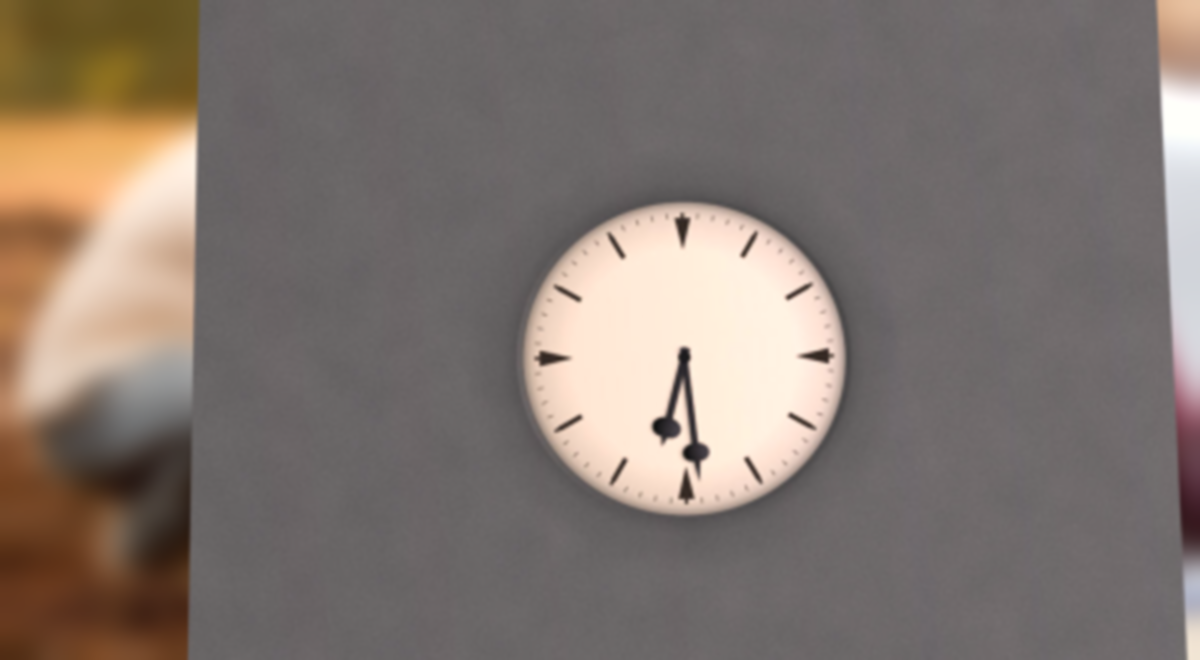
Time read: 6:29
